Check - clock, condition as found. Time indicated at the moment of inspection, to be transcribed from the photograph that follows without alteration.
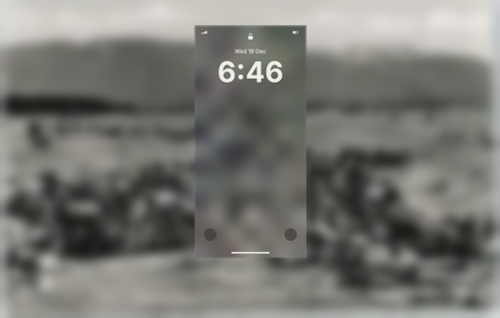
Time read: 6:46
